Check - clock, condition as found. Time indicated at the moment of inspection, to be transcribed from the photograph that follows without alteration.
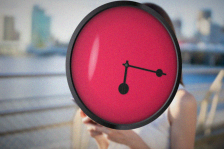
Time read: 6:17
